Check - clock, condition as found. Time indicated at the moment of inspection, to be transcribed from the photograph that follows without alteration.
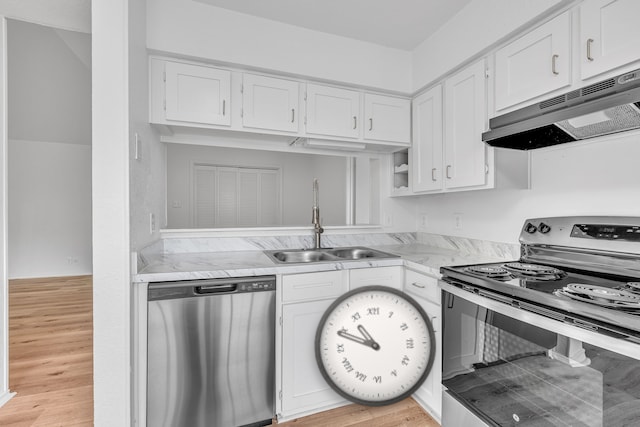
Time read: 10:49
